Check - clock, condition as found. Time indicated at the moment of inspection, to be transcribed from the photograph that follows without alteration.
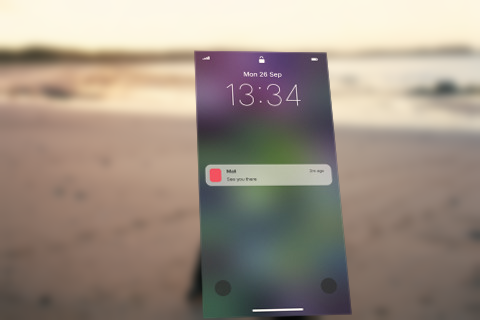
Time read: 13:34
